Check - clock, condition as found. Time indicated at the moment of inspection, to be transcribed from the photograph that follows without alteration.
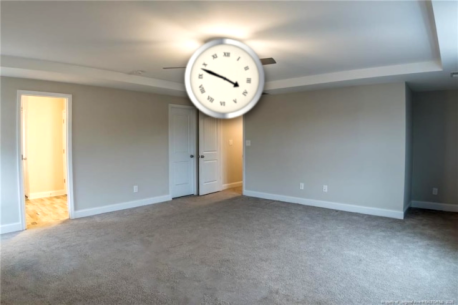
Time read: 3:48
